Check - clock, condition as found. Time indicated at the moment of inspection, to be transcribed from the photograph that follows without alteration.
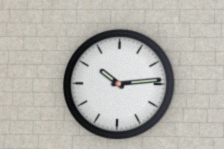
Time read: 10:14
